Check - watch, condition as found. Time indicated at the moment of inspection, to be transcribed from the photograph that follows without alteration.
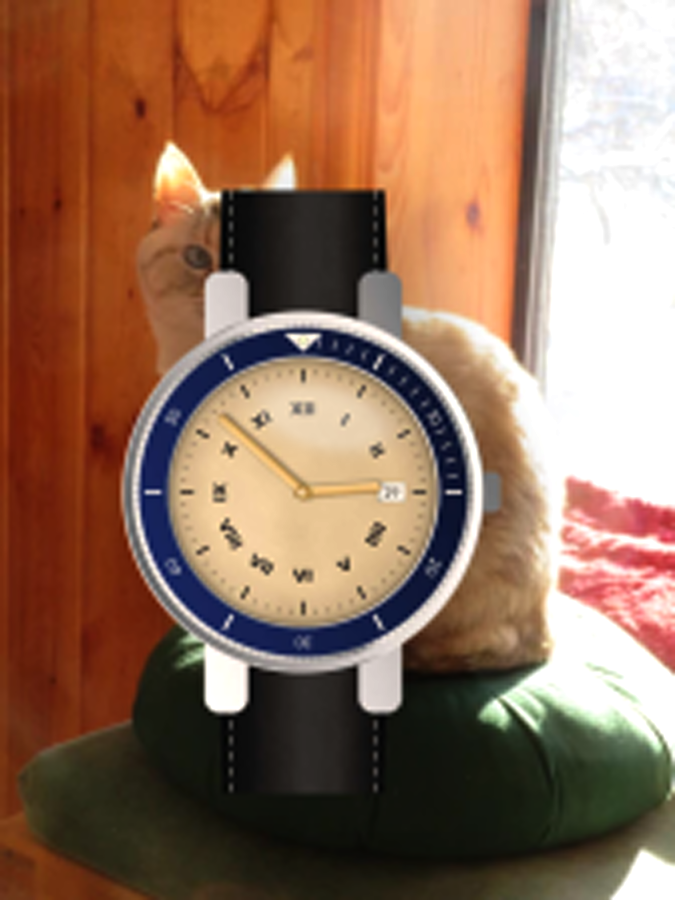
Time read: 2:52
